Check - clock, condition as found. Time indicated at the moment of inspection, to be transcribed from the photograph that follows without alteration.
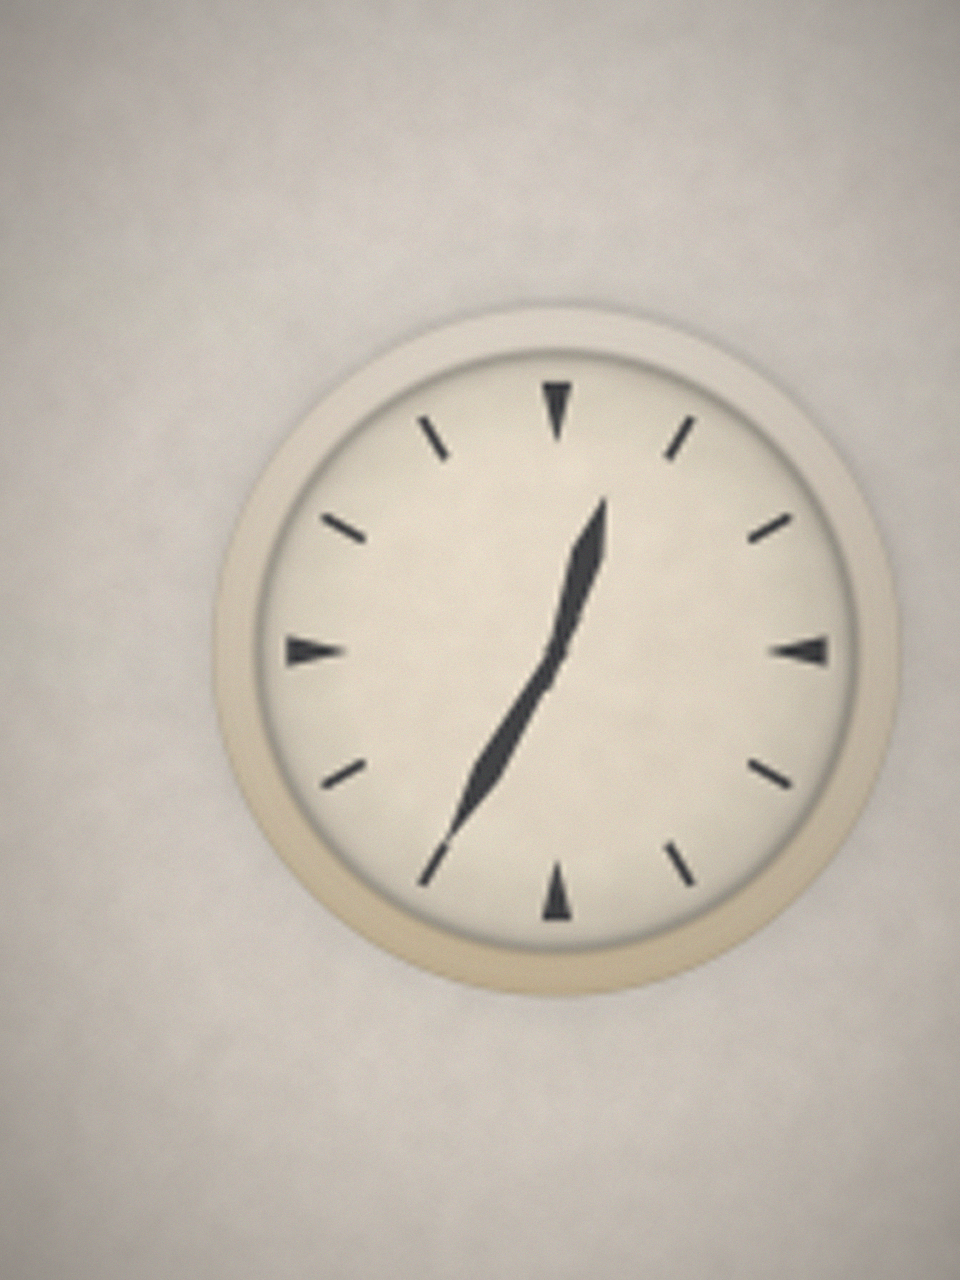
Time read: 12:35
